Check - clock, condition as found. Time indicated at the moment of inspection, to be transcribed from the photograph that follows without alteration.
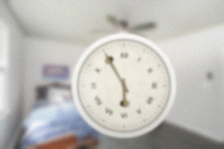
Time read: 5:55
